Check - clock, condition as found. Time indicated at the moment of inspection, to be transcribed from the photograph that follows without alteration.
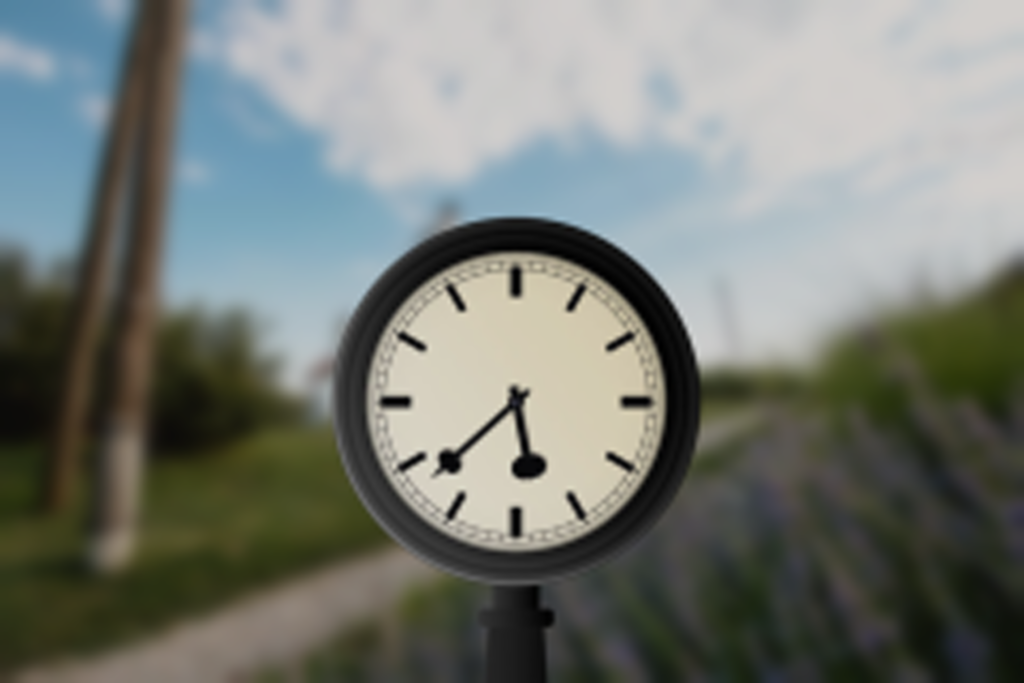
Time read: 5:38
